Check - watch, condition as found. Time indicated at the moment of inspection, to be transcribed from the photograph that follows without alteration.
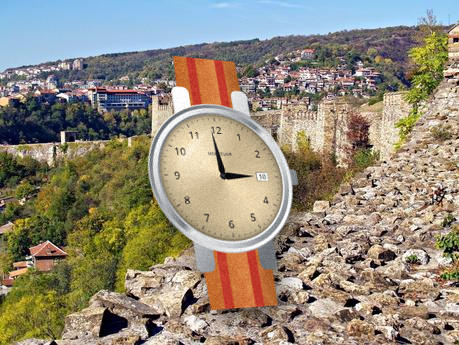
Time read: 2:59
